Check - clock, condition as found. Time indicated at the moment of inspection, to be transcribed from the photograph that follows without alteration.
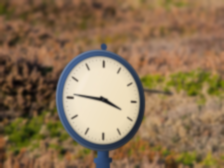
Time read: 3:46
